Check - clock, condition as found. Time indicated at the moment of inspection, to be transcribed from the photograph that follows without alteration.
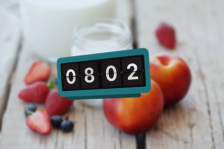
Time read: 8:02
